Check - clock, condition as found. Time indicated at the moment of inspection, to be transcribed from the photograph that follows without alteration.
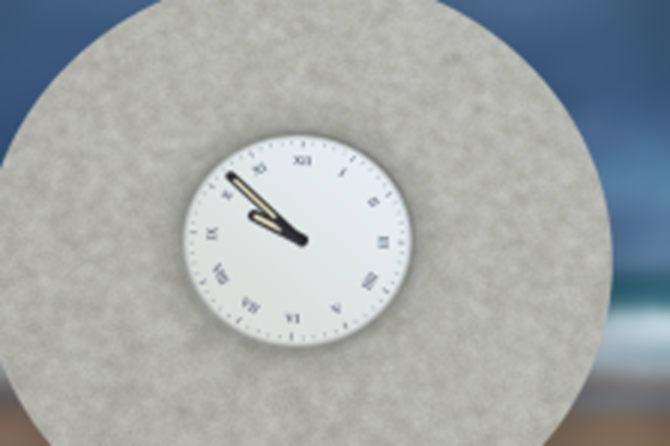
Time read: 9:52
